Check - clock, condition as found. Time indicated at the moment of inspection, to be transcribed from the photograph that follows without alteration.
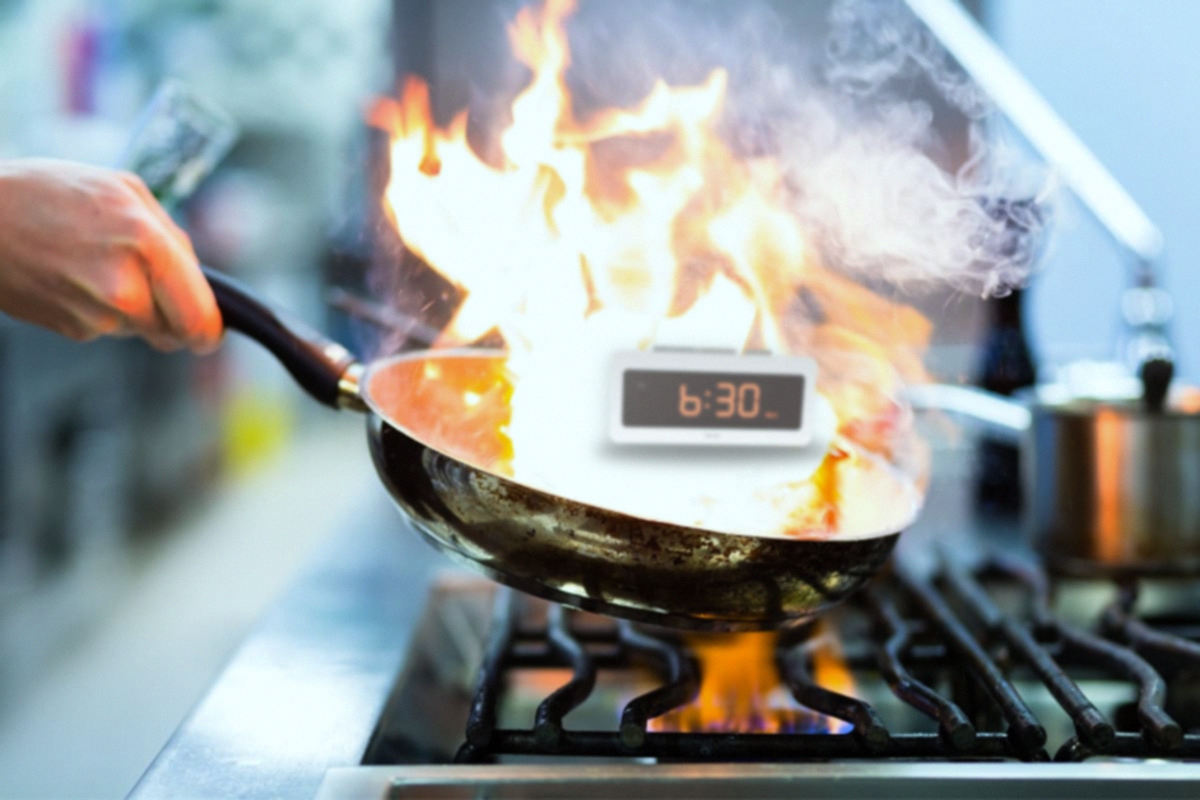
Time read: 6:30
